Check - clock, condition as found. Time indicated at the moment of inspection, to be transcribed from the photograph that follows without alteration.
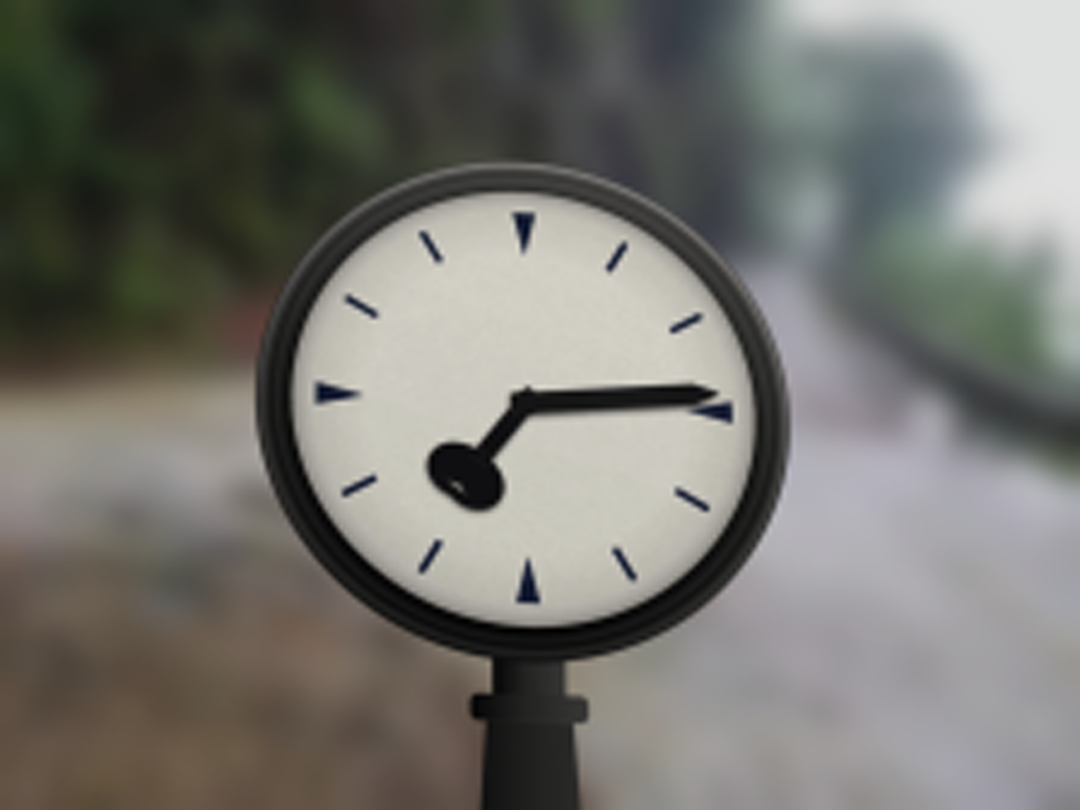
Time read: 7:14
